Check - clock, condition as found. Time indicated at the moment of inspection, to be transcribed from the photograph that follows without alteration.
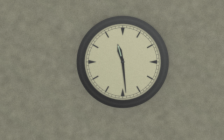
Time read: 11:29
